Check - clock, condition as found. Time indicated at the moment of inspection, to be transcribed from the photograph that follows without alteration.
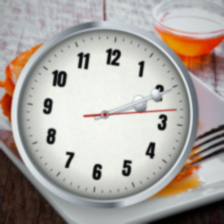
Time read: 2:10:13
